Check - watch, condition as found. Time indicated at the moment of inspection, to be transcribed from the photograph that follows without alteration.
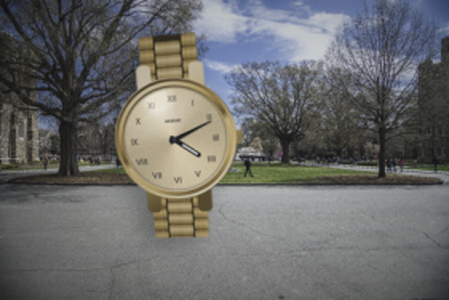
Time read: 4:11
